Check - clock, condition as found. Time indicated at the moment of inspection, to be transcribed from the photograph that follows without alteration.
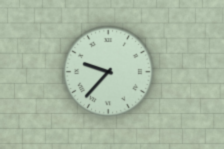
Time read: 9:37
